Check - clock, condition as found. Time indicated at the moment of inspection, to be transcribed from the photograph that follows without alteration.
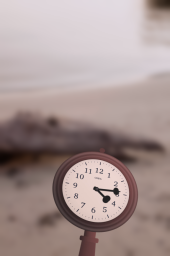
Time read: 4:14
